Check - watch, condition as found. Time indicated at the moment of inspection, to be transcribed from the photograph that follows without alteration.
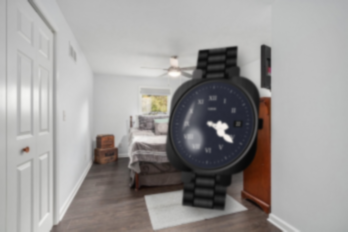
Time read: 3:21
